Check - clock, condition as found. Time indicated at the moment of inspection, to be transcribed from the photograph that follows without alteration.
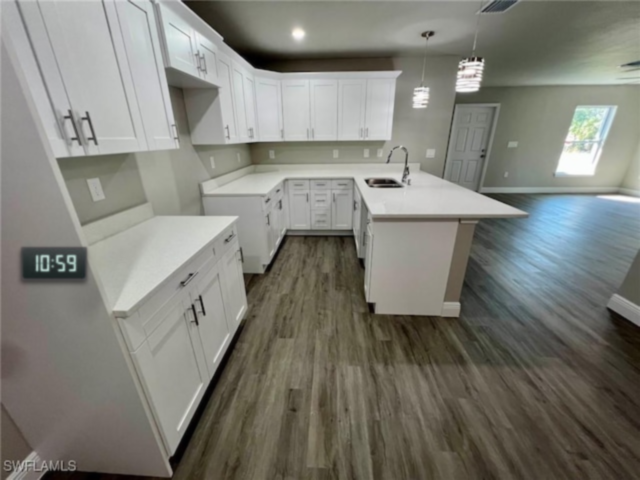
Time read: 10:59
